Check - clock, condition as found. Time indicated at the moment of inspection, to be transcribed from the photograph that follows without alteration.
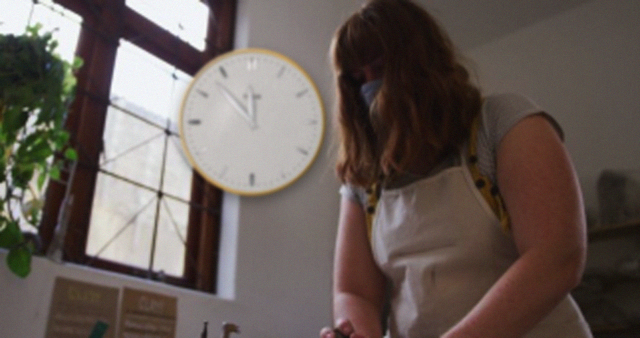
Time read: 11:53
